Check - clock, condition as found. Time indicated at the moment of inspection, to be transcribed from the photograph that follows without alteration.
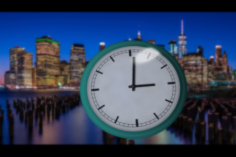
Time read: 3:01
